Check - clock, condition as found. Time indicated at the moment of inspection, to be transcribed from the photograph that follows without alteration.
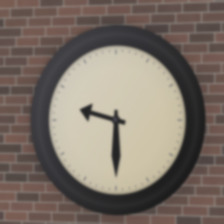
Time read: 9:30
